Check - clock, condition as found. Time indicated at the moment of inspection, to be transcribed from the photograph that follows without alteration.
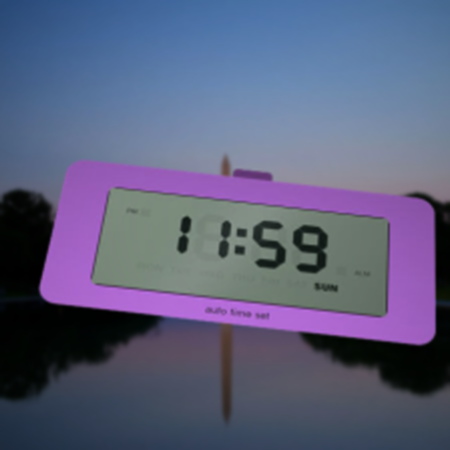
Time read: 11:59
